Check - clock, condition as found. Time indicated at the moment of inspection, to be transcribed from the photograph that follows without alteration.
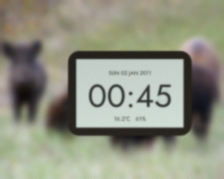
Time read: 0:45
